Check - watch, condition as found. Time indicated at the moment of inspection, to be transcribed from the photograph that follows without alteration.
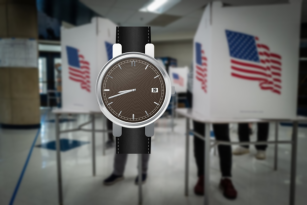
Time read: 8:42
